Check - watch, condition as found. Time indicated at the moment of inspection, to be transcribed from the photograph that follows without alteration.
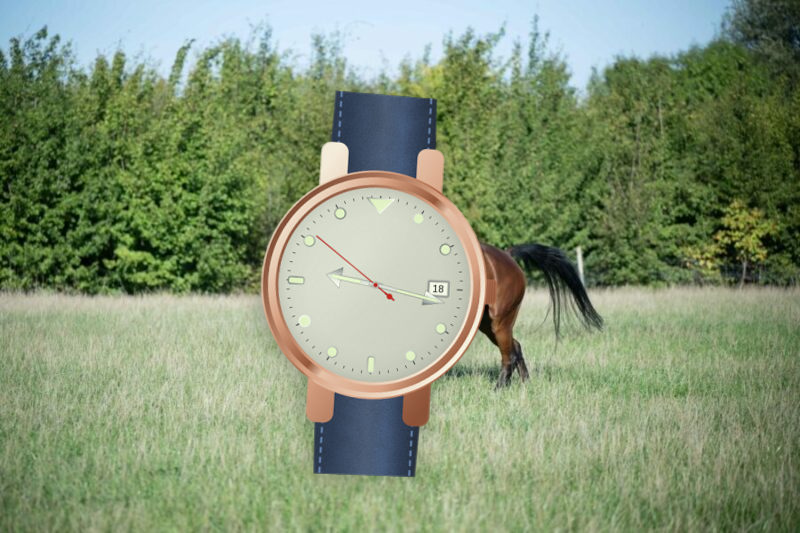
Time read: 9:16:51
